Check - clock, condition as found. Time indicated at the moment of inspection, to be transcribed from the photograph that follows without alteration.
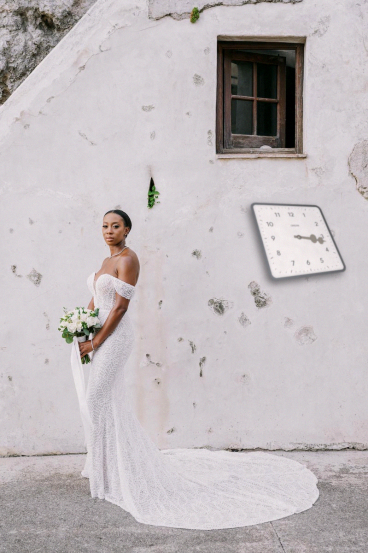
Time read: 3:17
